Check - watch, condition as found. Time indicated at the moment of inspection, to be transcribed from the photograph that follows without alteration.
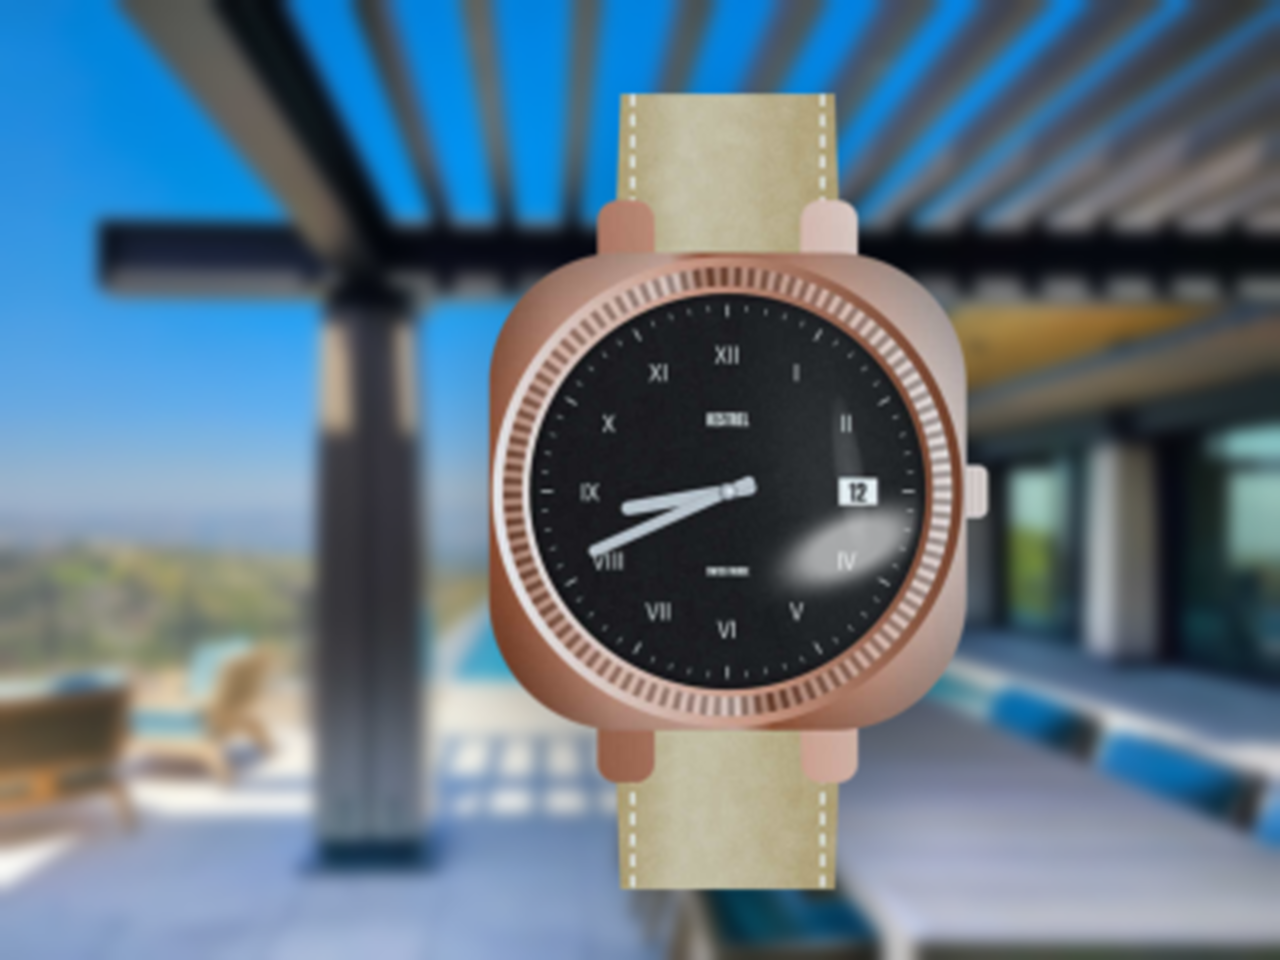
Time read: 8:41
